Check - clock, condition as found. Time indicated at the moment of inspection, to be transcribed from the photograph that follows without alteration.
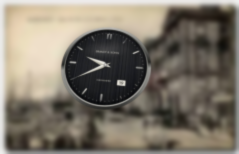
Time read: 9:40
